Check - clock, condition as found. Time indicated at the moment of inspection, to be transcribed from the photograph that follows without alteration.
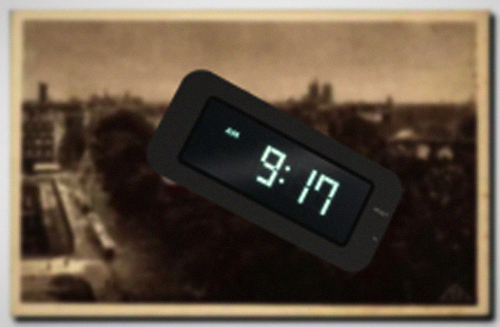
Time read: 9:17
